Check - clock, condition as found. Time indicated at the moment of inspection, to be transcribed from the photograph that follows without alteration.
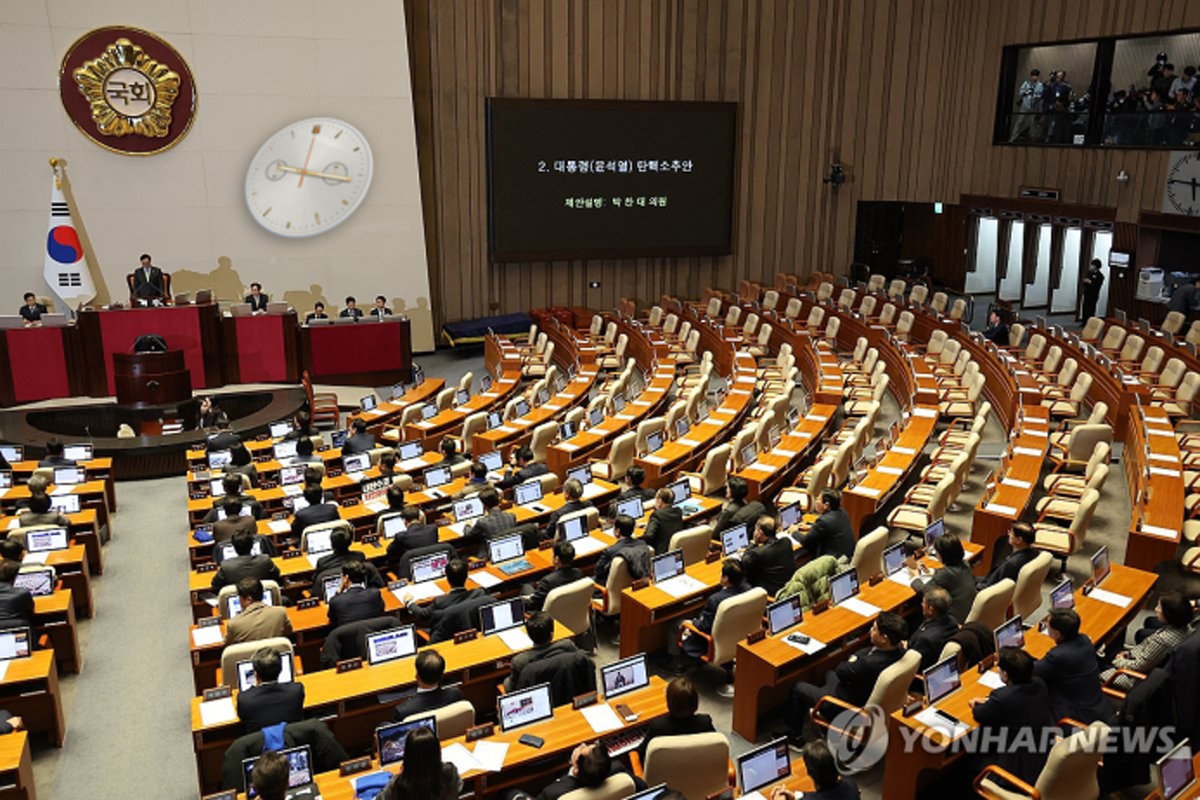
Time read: 9:16
